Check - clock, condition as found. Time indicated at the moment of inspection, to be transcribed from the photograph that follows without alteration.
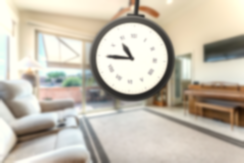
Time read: 10:45
